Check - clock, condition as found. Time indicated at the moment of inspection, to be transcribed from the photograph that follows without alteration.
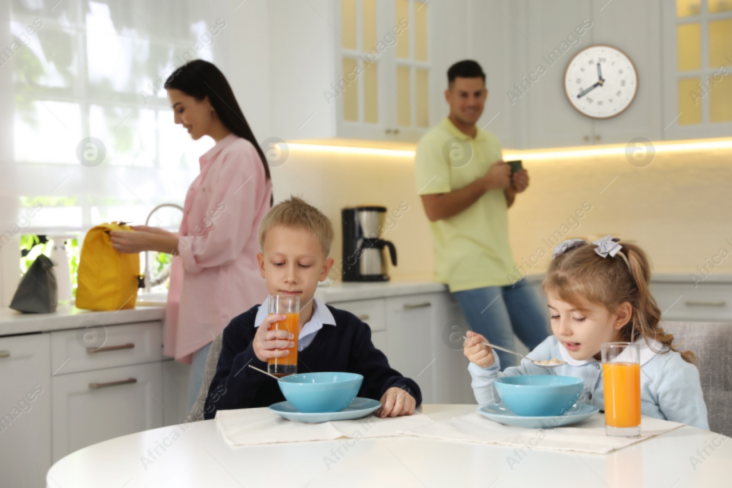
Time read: 11:39
